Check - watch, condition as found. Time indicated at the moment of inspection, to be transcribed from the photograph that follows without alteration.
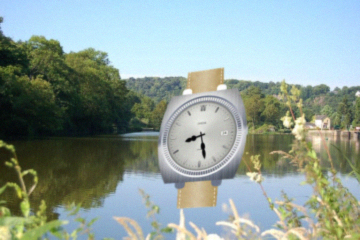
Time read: 8:28
